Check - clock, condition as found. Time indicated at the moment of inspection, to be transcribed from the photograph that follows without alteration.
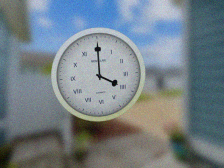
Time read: 4:00
